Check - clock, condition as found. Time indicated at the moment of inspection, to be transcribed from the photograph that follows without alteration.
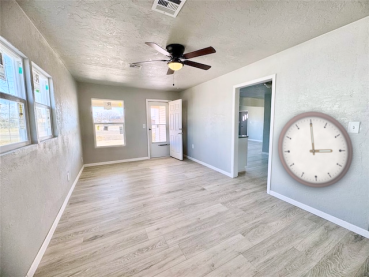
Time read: 3:00
